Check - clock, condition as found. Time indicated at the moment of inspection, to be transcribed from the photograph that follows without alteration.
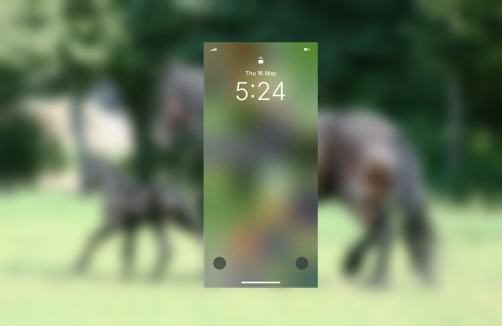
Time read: 5:24
